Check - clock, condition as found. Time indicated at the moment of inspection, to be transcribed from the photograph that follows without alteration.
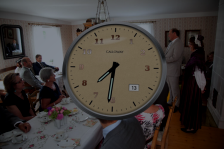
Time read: 7:31
